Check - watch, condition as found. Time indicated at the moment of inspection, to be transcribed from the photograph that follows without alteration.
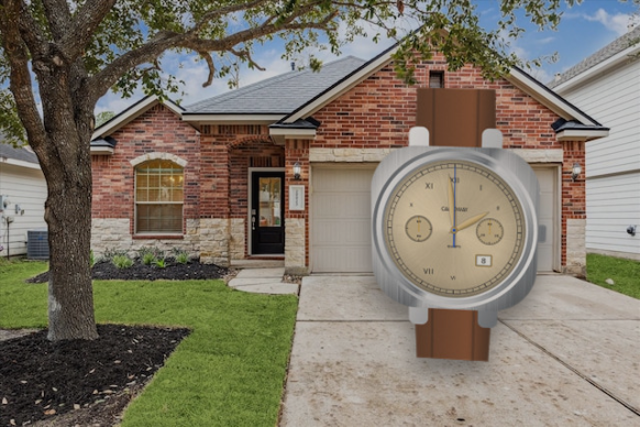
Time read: 1:59
